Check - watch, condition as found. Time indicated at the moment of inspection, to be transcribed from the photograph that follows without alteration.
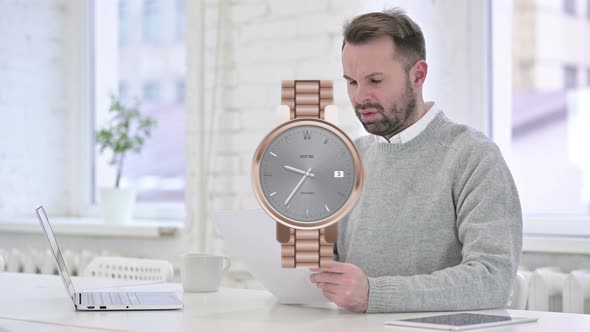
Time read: 9:36
